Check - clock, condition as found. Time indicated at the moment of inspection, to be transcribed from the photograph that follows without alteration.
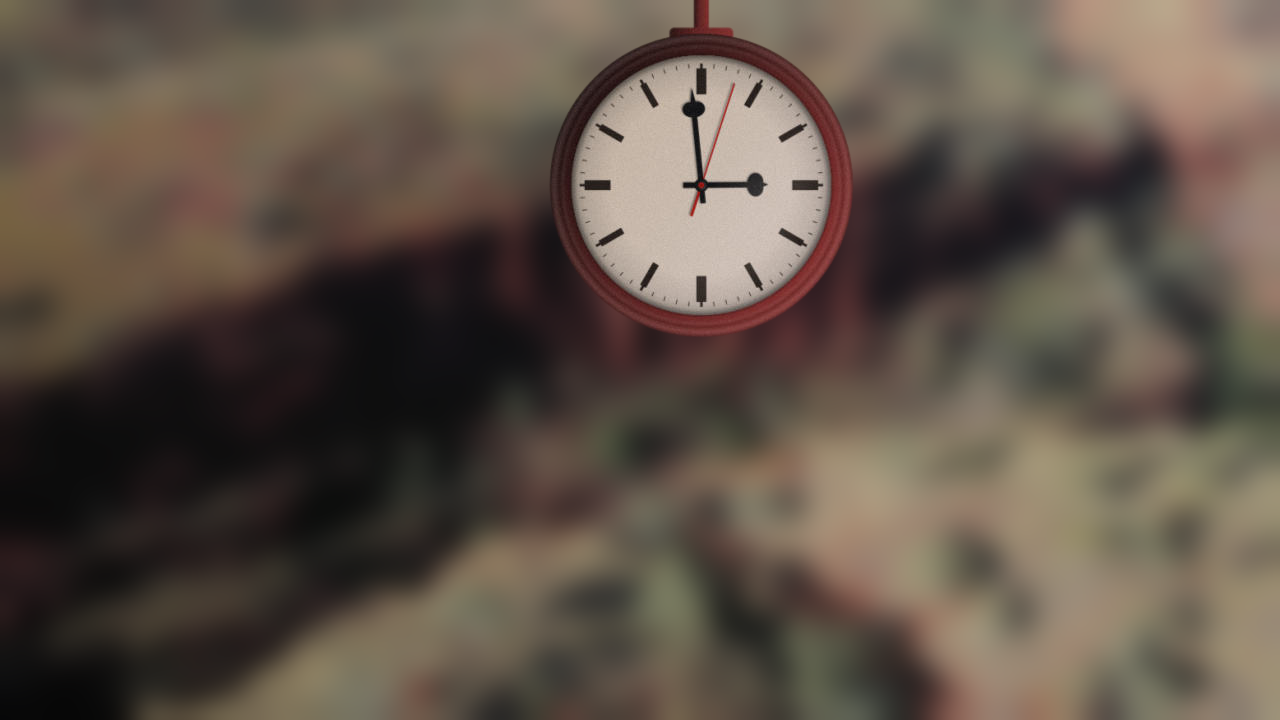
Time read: 2:59:03
